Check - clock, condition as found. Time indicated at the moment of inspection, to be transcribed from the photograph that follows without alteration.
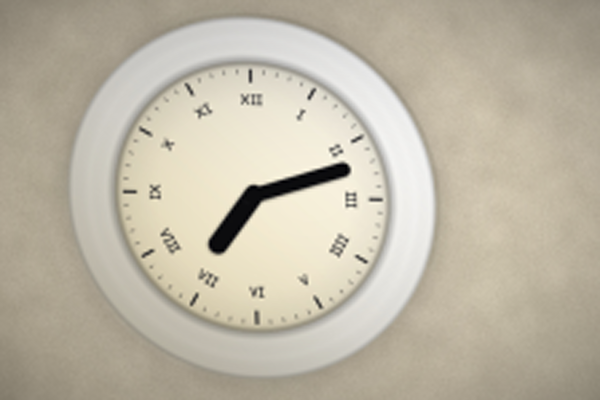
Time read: 7:12
